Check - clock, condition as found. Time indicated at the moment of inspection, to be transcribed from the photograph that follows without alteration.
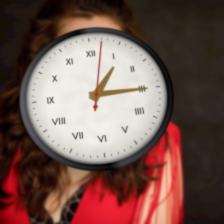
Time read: 1:15:02
